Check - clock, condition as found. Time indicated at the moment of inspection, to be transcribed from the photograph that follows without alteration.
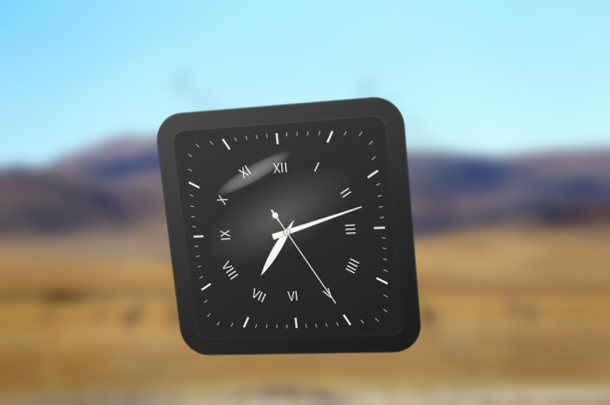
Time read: 7:12:25
